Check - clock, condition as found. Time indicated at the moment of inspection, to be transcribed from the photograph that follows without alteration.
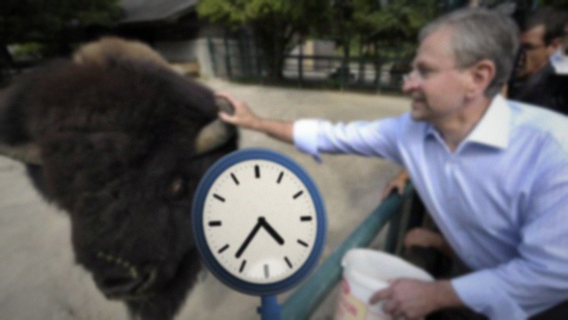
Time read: 4:37
